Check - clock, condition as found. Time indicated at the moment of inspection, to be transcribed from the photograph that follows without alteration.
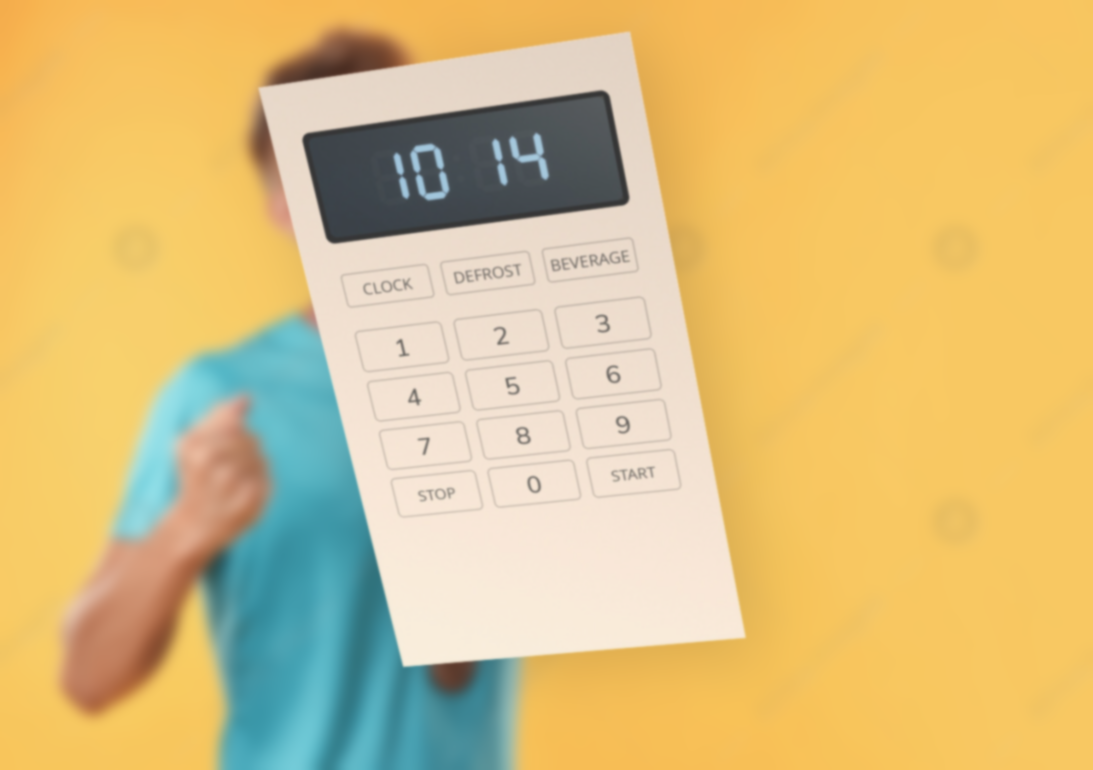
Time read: 10:14
